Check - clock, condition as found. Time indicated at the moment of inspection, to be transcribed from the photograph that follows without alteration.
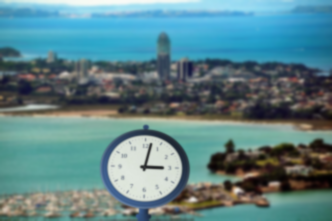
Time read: 3:02
